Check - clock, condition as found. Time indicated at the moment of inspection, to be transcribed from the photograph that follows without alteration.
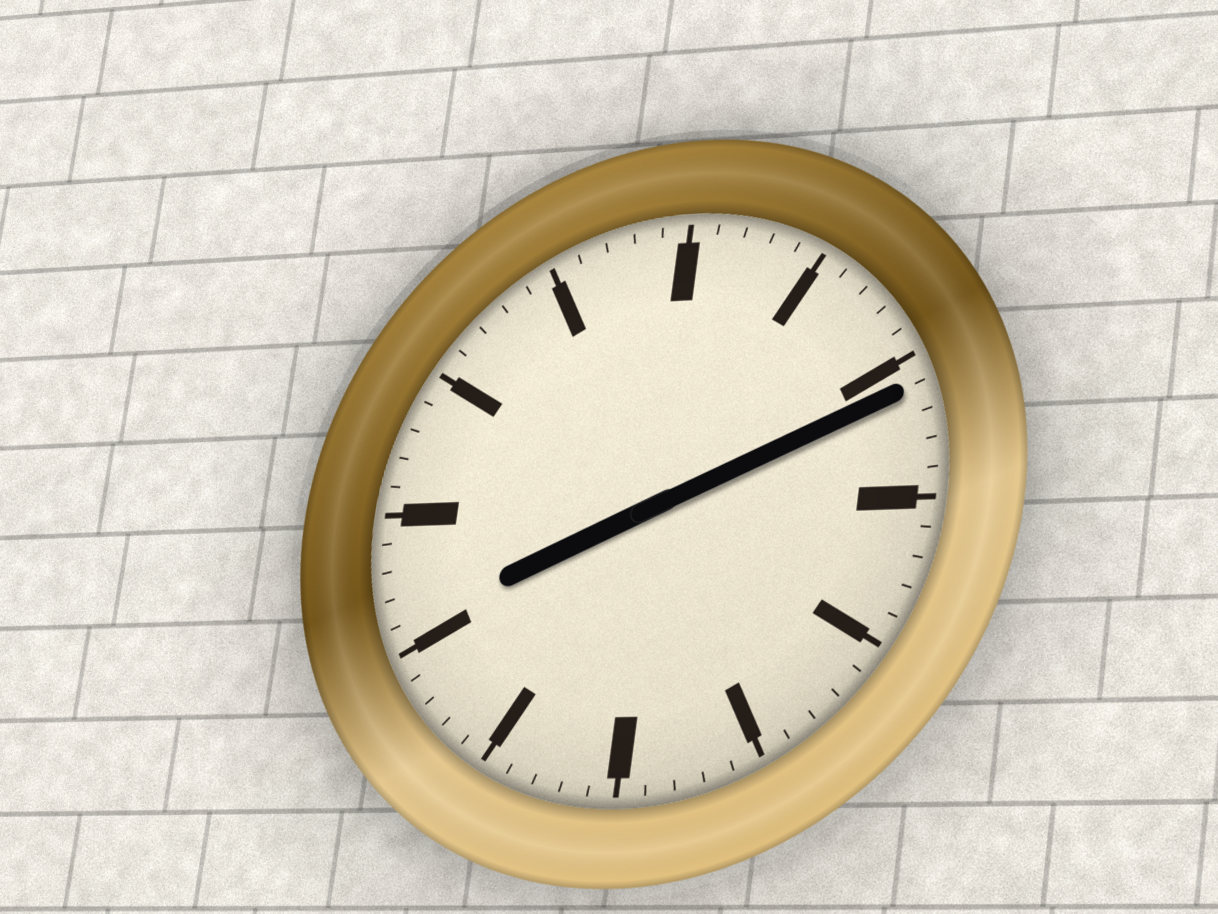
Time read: 8:11
